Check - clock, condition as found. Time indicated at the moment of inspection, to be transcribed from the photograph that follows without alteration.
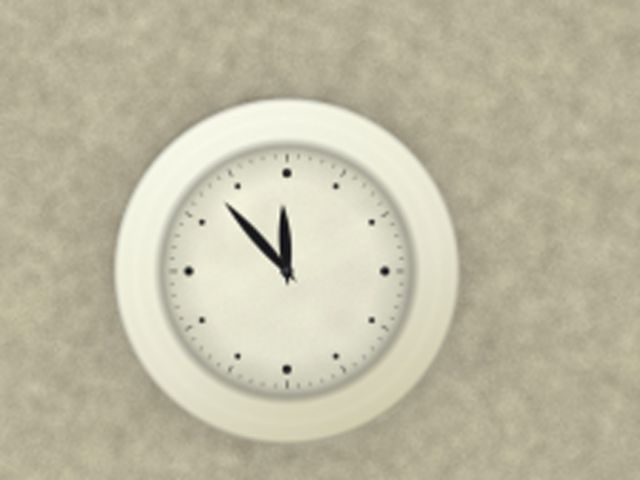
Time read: 11:53
